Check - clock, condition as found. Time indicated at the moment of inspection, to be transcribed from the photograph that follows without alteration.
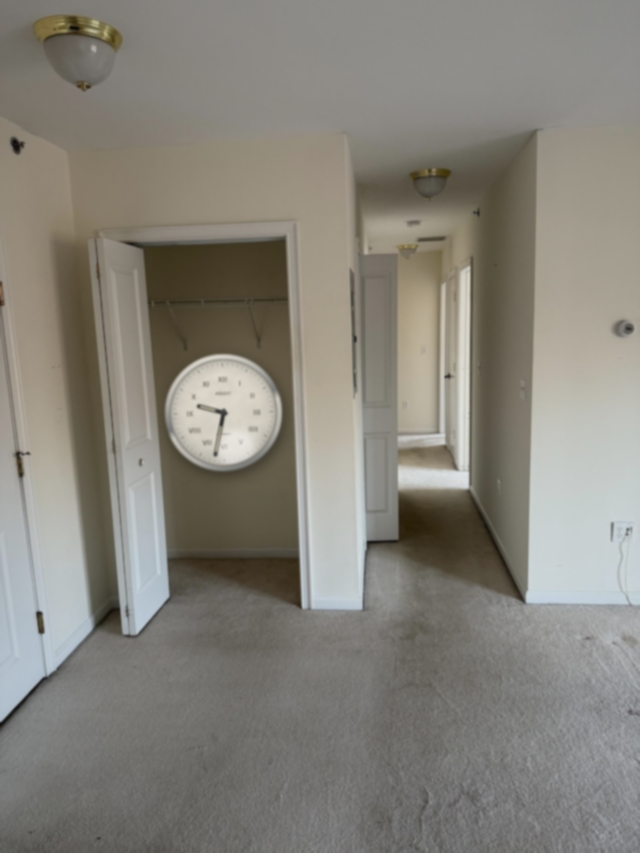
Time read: 9:32
